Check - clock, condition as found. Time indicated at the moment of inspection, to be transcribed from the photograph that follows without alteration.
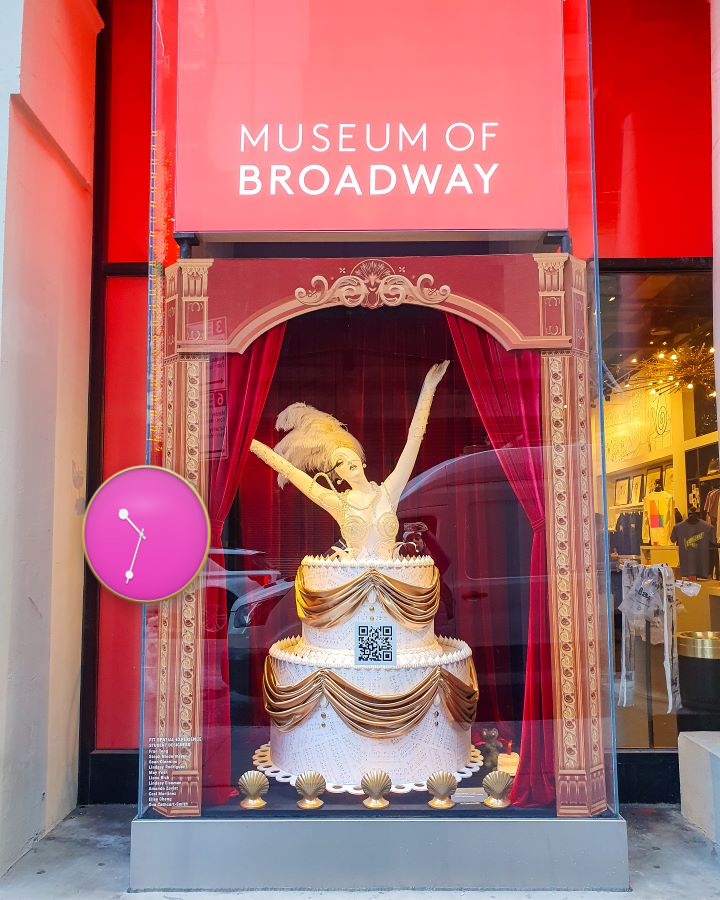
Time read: 10:33
